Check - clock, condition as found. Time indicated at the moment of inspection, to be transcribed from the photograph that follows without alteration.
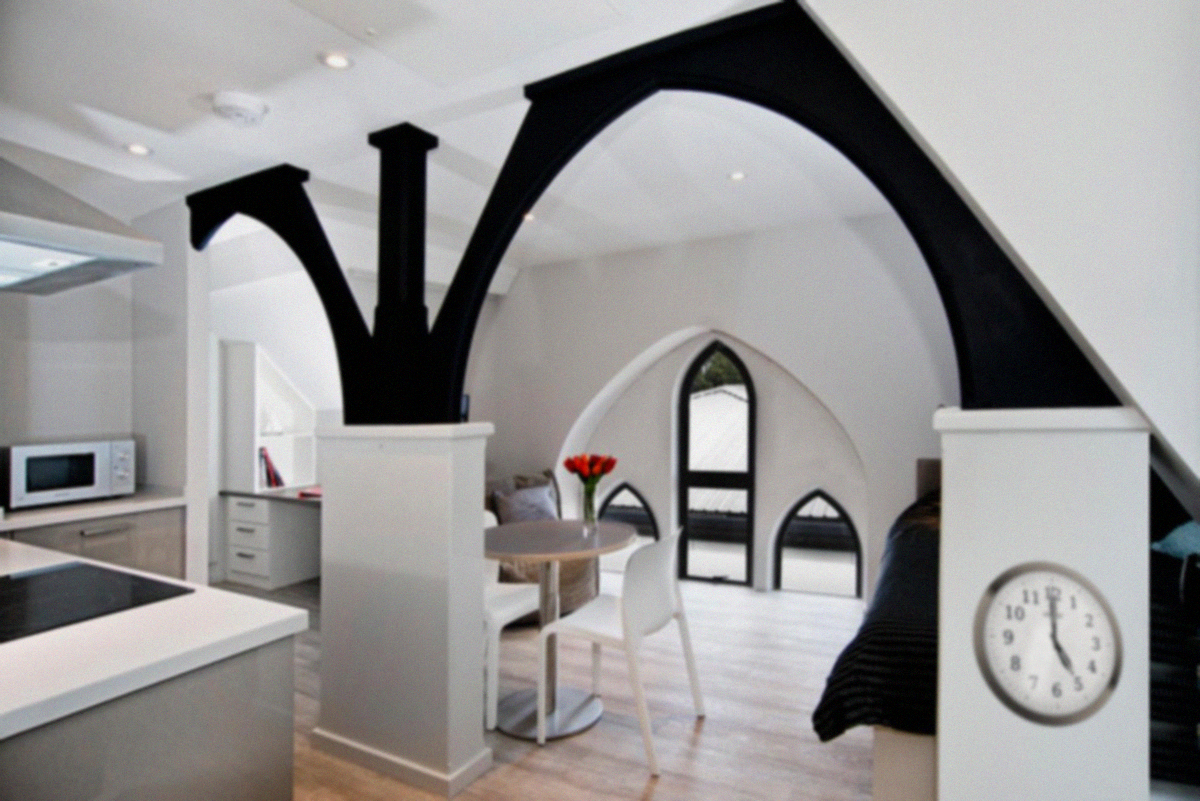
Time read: 5:00
